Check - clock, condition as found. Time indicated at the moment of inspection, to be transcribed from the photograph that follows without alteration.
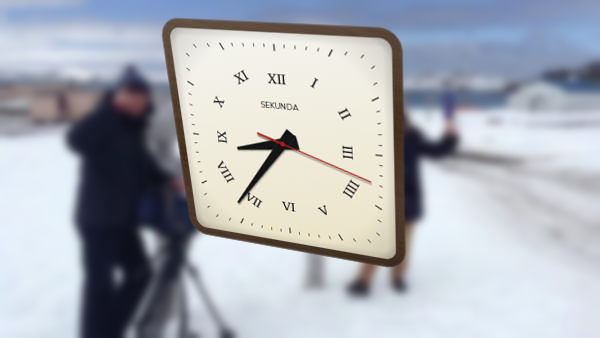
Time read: 8:36:18
